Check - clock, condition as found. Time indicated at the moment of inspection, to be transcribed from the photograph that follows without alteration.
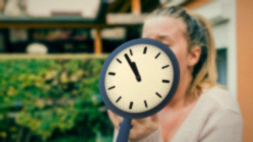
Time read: 10:53
